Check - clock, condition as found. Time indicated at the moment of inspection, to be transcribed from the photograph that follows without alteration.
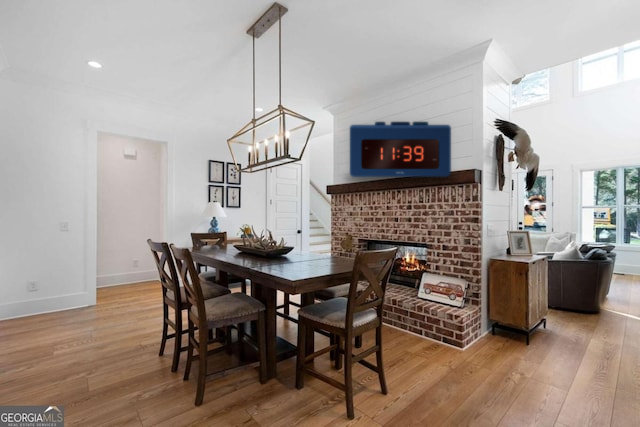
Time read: 11:39
